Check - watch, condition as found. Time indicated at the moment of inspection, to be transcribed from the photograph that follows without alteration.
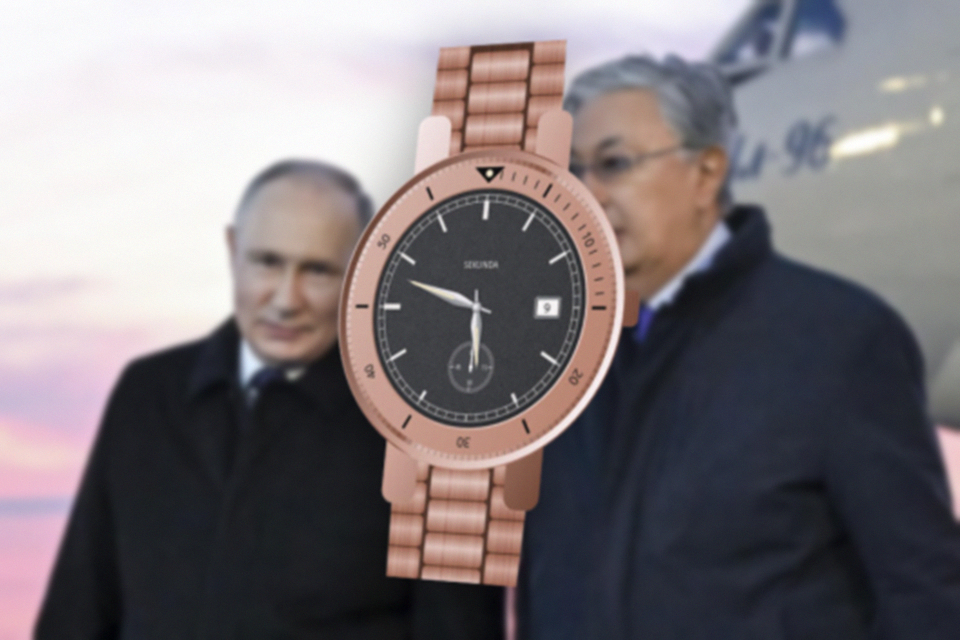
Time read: 5:48
